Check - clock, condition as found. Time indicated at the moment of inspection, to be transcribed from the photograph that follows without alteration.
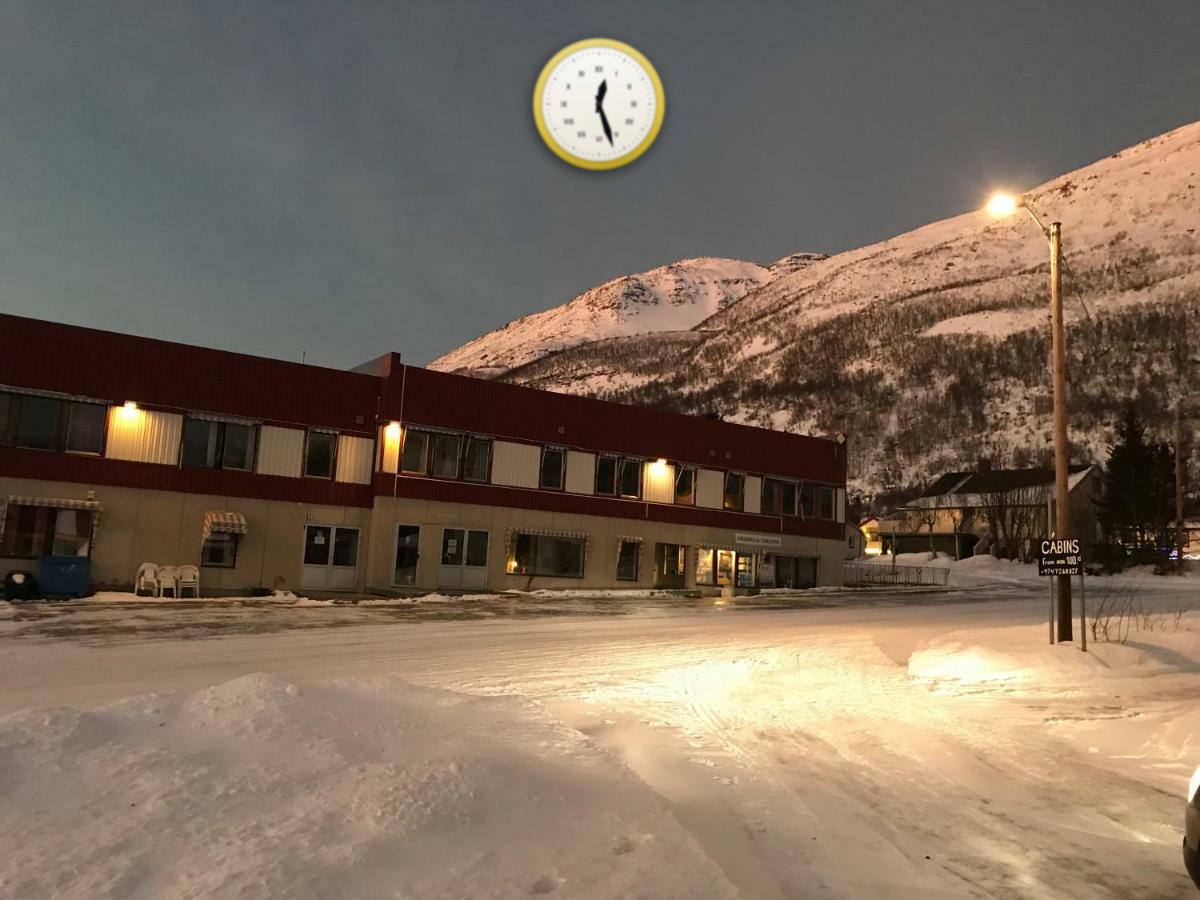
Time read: 12:27
